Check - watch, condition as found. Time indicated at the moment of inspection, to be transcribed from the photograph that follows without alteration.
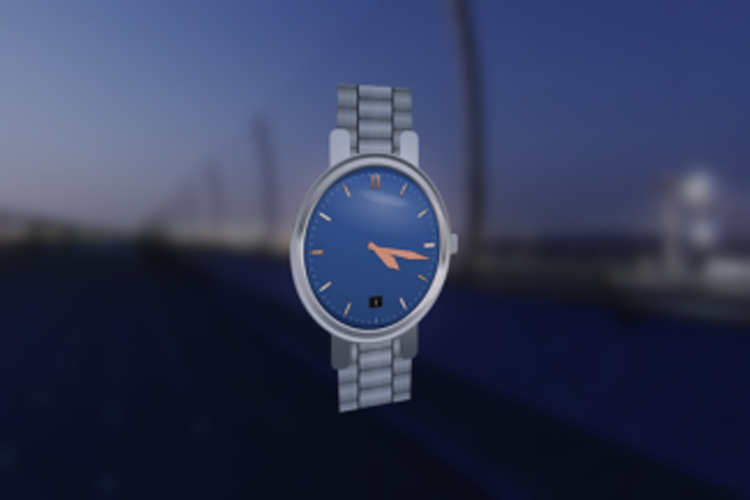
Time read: 4:17
